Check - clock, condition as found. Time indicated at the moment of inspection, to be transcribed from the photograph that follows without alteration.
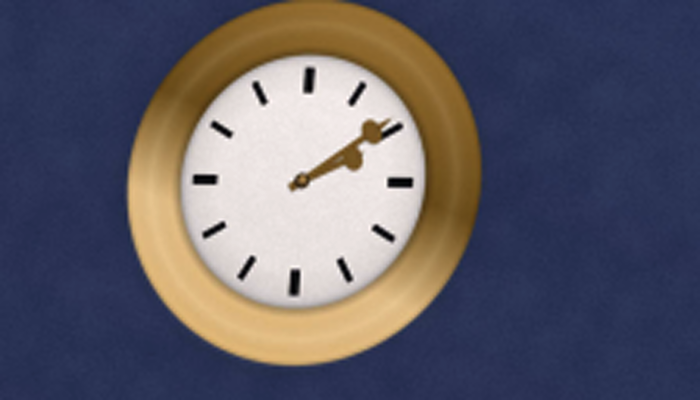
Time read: 2:09
